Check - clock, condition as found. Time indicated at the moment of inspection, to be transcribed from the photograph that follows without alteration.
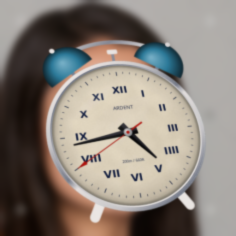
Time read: 4:43:40
